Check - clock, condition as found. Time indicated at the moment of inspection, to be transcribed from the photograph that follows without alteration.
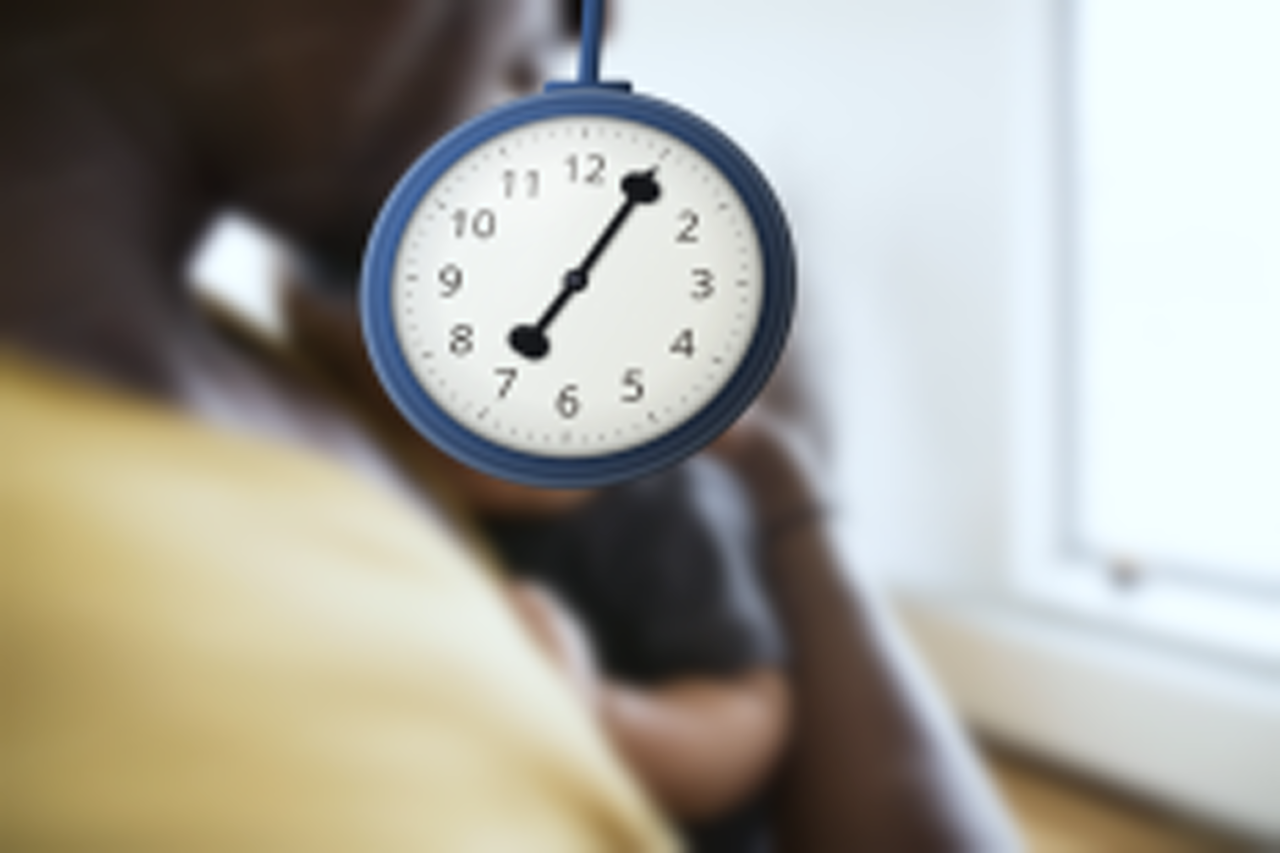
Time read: 7:05
